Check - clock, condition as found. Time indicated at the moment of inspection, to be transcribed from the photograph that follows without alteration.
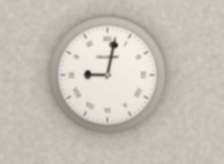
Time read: 9:02
